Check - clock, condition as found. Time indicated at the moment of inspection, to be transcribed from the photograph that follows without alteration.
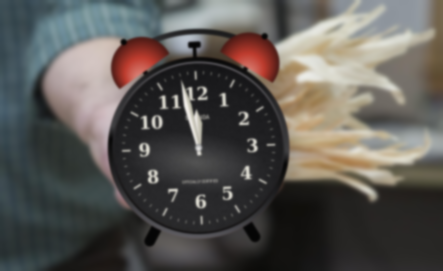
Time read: 11:58
